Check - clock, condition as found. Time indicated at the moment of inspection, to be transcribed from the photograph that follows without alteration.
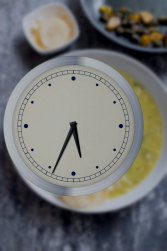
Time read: 5:34
